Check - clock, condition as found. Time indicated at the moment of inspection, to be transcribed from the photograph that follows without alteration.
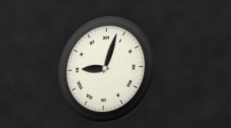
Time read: 9:03
